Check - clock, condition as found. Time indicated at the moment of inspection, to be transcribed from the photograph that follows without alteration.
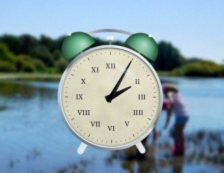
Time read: 2:05
